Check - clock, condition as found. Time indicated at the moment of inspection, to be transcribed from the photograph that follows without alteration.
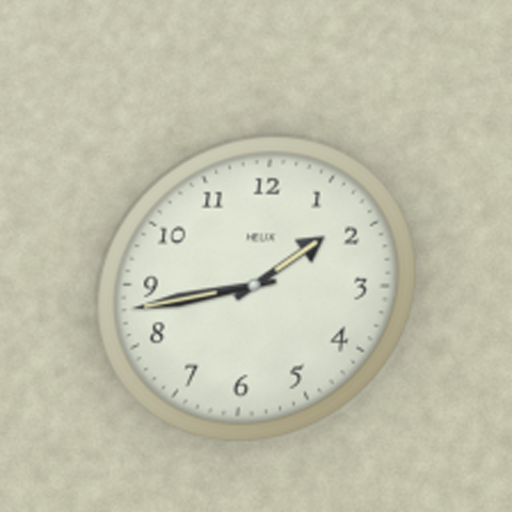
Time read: 1:43
